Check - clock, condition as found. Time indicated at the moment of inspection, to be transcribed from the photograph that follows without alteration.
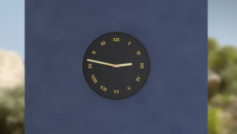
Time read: 2:47
